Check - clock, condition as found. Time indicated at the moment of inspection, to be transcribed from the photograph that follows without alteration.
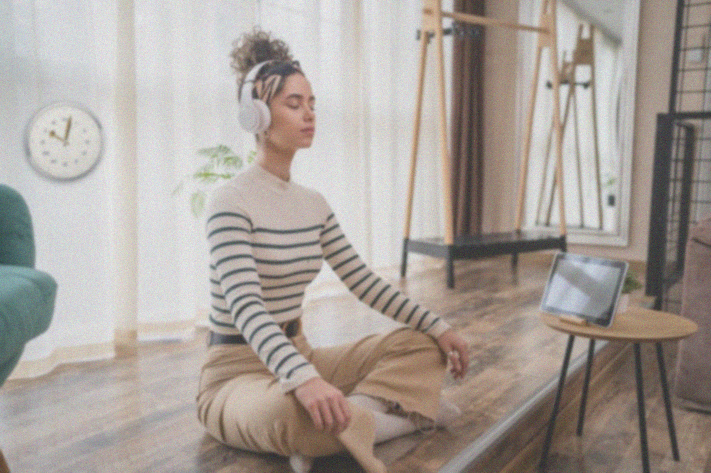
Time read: 10:02
